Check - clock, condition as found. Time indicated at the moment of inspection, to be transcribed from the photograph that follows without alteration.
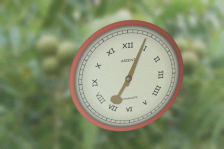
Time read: 7:04
